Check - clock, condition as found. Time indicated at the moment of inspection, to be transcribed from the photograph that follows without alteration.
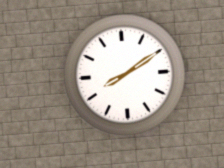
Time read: 8:10
